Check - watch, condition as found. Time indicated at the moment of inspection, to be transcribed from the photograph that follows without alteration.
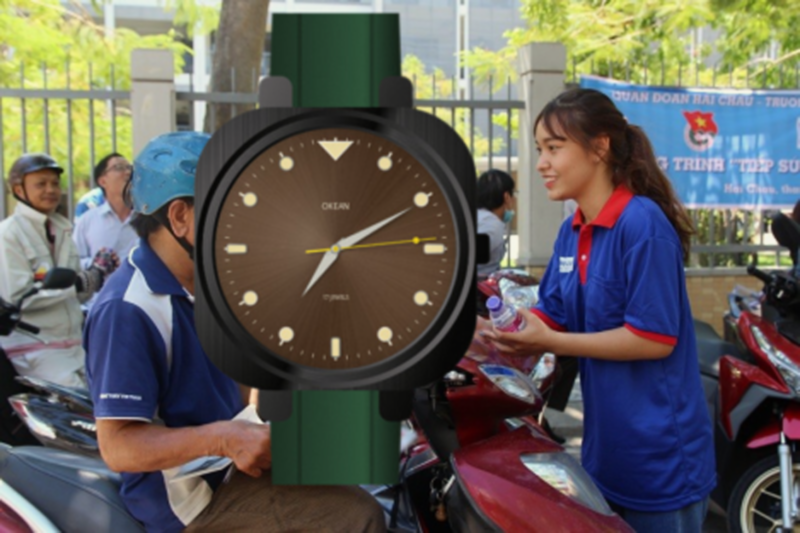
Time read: 7:10:14
